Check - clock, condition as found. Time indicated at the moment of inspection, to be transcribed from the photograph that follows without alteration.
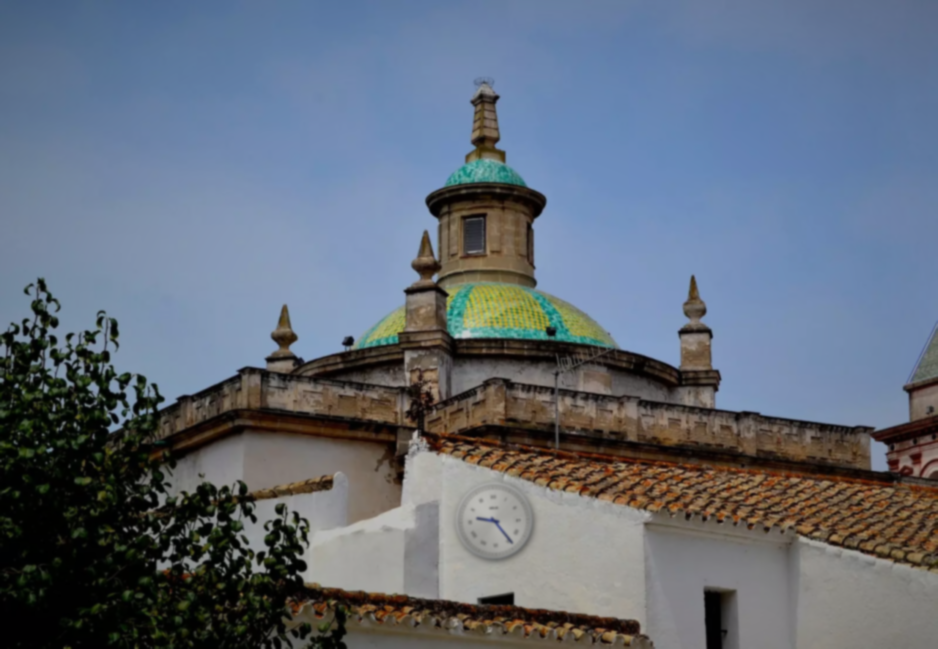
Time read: 9:24
